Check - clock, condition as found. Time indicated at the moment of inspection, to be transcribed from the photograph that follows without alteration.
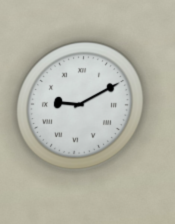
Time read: 9:10
